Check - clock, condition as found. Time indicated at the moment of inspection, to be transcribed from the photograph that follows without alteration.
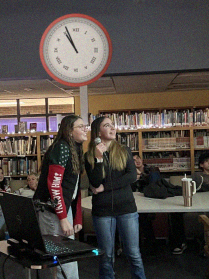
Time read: 10:56
